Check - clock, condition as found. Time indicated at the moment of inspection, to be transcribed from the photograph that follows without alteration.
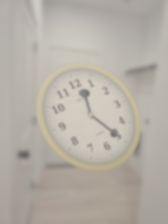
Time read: 12:25
